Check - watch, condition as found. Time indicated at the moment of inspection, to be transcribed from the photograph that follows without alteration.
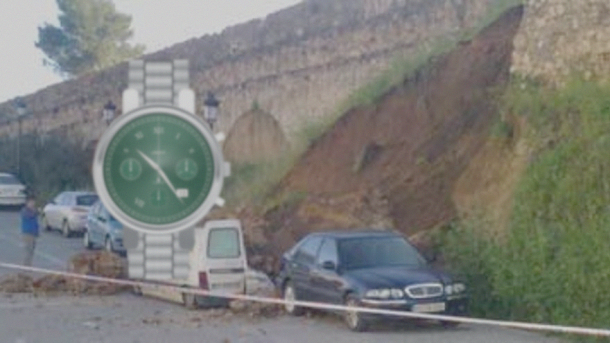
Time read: 10:24
